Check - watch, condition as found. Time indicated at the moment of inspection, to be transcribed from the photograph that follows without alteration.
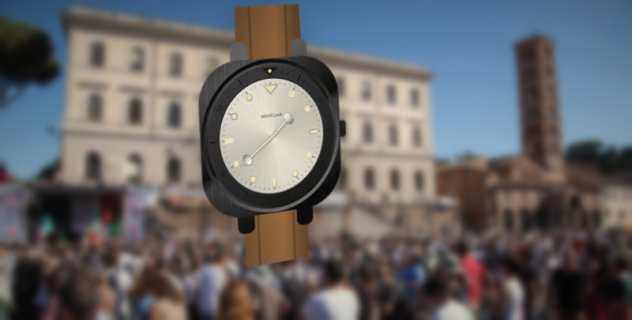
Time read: 1:39
